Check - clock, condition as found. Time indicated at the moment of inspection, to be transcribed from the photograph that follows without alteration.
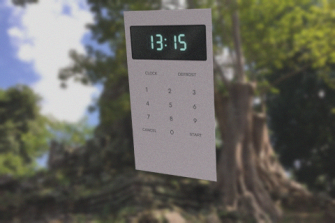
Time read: 13:15
